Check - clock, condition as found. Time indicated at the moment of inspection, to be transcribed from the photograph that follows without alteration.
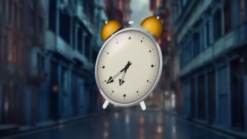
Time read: 6:39
